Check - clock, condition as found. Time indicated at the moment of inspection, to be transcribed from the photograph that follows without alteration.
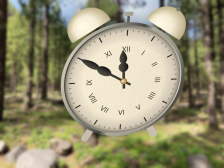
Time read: 11:50
